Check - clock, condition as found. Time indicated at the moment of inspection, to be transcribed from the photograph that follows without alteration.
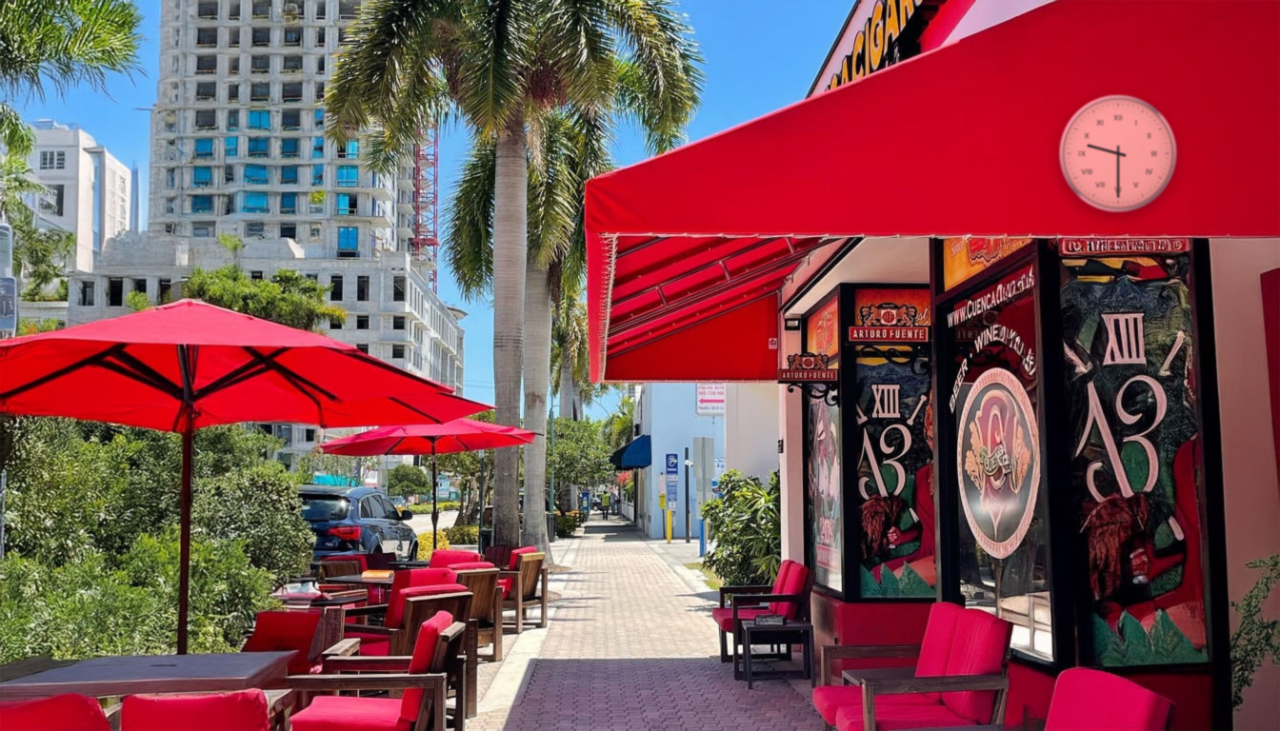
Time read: 9:30
